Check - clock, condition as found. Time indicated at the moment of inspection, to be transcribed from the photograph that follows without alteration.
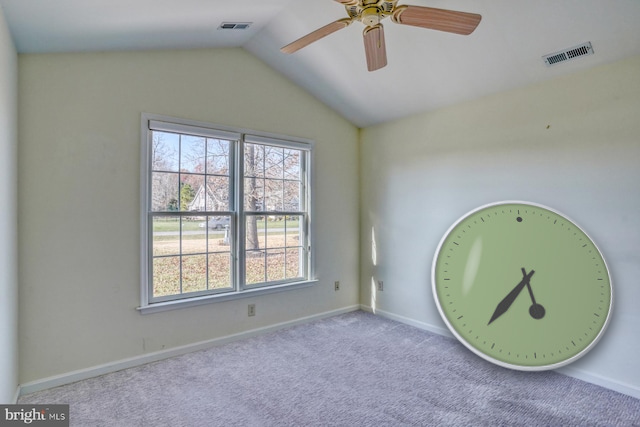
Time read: 5:37
